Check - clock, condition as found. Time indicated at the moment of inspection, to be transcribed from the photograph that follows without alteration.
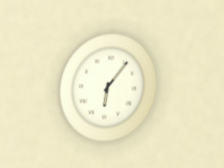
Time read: 6:06
